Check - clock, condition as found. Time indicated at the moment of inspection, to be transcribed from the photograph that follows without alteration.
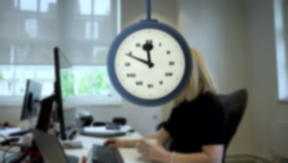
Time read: 11:49
